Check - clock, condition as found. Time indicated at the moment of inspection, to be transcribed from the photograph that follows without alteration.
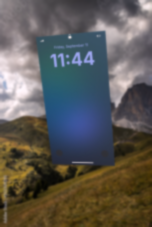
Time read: 11:44
